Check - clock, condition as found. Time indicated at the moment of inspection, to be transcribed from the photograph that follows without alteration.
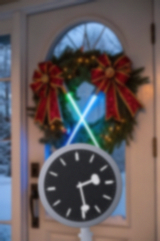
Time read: 2:29
